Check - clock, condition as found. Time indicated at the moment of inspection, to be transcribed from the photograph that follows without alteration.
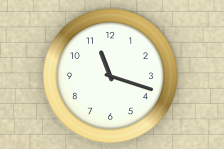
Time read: 11:18
